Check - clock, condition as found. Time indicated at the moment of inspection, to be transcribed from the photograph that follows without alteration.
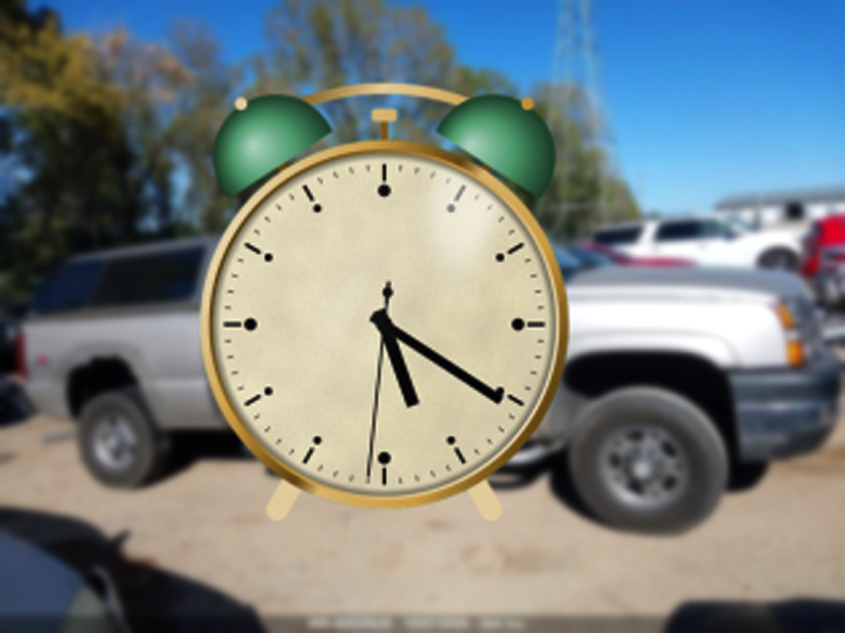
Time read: 5:20:31
